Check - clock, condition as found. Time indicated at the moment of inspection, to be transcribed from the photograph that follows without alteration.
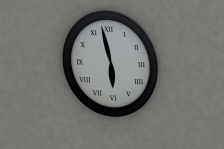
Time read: 5:58
